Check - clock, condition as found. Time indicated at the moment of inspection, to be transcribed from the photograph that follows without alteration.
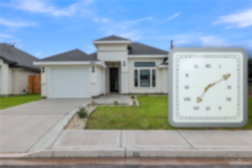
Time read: 7:10
